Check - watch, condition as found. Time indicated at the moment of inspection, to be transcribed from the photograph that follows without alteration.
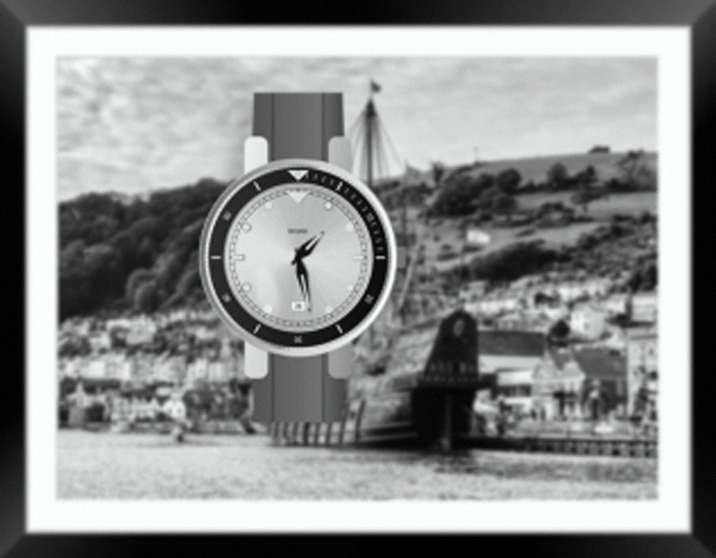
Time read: 1:28
